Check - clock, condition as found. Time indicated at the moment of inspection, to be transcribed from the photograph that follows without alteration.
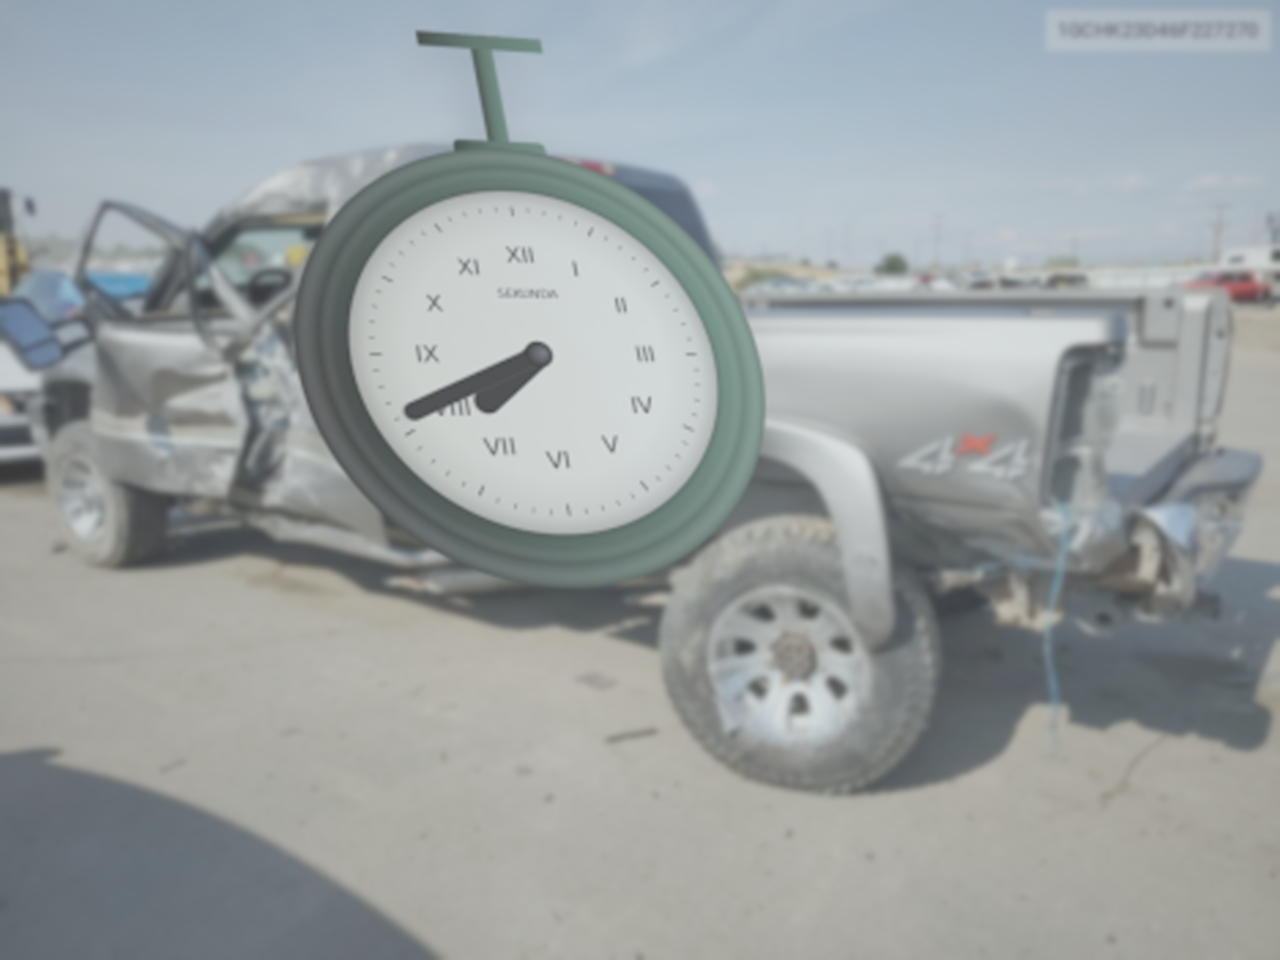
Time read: 7:41
